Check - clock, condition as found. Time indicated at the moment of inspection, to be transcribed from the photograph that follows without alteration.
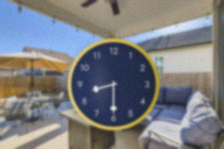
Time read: 8:30
